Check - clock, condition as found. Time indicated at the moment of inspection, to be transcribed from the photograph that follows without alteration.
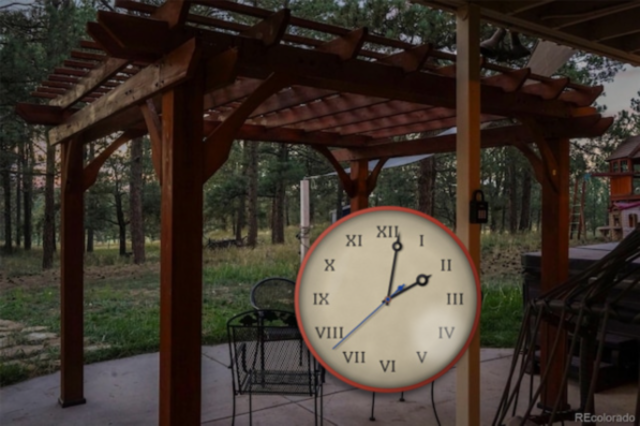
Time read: 2:01:38
